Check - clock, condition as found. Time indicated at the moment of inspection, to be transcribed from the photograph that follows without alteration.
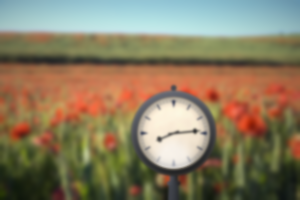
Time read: 8:14
